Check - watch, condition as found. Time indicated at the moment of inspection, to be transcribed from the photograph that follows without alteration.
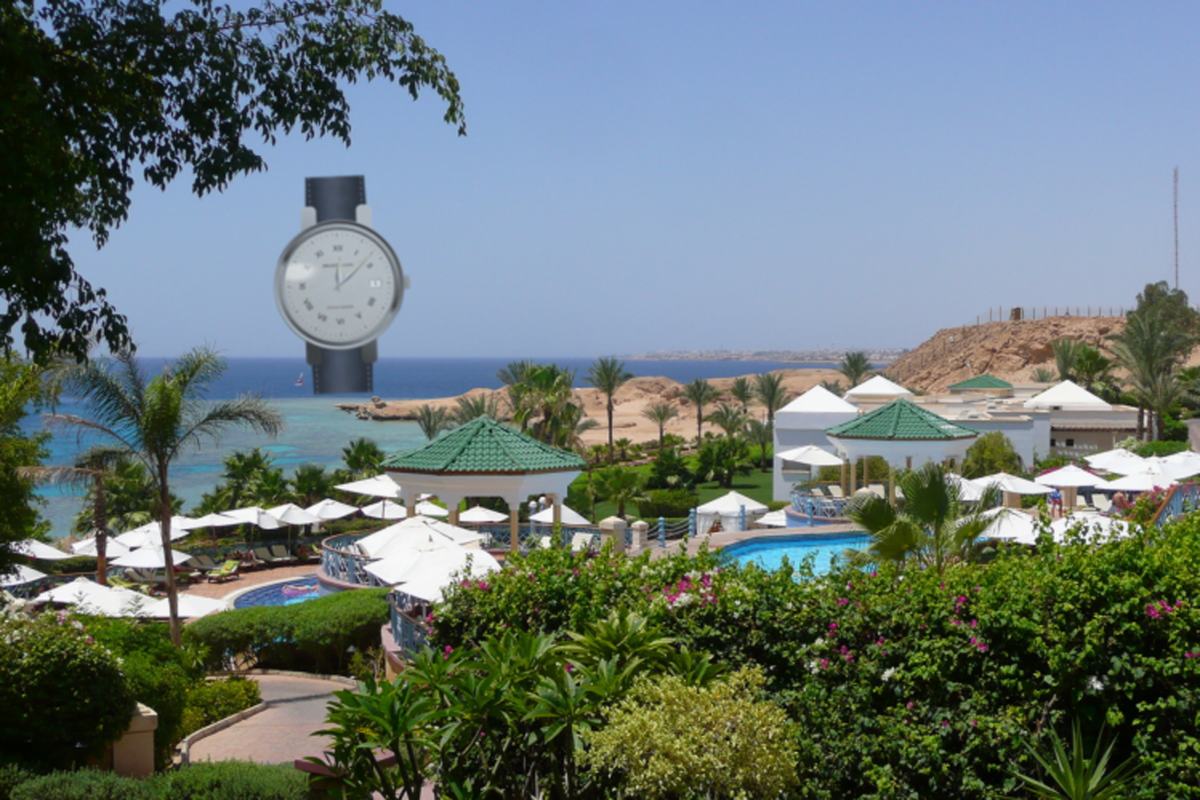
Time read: 12:08
